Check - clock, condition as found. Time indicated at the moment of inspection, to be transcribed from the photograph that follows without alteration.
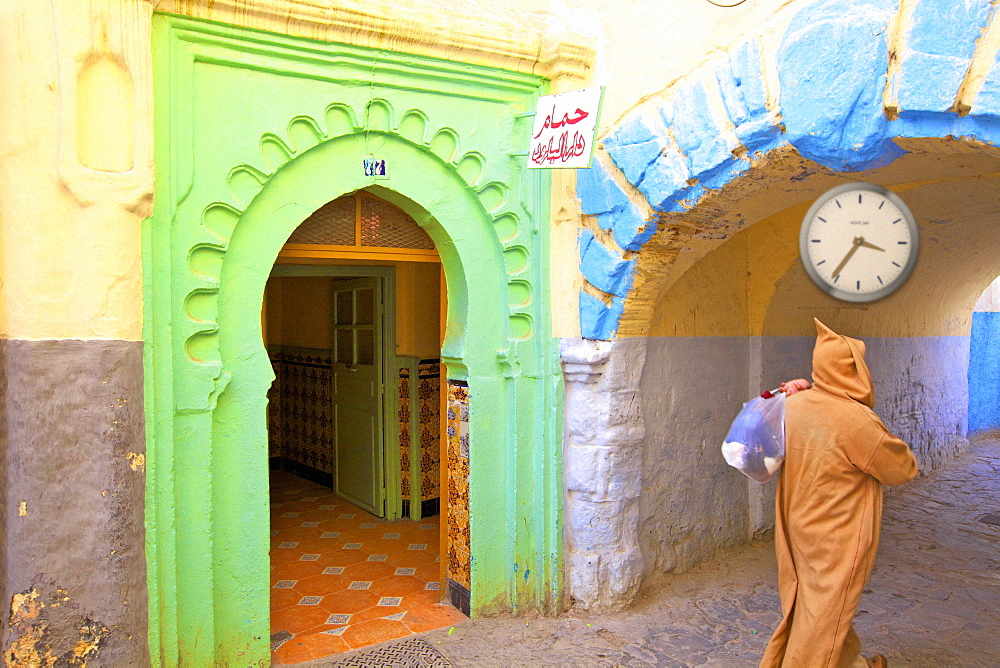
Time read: 3:36
